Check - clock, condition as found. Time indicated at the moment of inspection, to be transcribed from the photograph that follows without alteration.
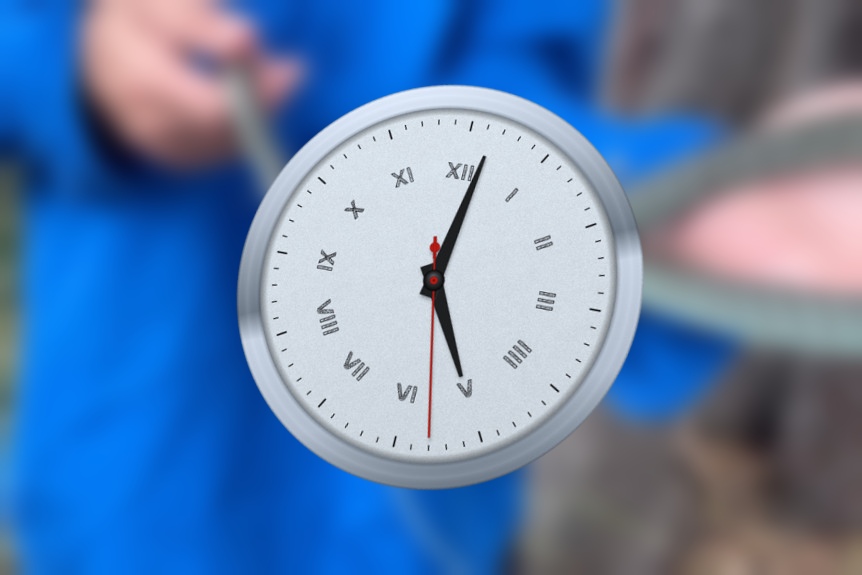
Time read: 5:01:28
